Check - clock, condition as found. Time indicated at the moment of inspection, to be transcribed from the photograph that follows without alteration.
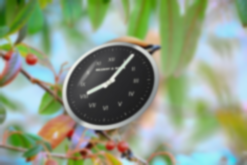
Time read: 8:06
